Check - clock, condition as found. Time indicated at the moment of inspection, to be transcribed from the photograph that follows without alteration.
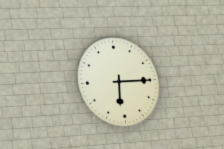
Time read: 6:15
